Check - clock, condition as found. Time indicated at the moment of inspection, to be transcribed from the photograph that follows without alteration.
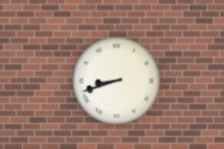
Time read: 8:42
